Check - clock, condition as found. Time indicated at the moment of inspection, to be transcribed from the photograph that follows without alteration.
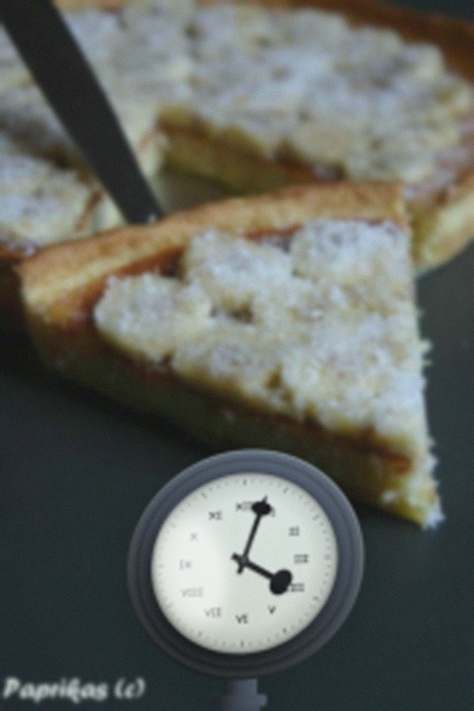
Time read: 4:03
